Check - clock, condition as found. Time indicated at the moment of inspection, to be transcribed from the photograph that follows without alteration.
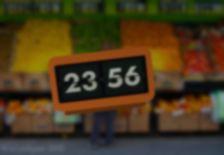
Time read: 23:56
